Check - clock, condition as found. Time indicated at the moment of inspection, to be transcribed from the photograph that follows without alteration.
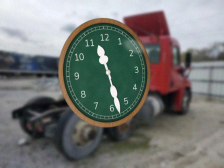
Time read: 11:28
